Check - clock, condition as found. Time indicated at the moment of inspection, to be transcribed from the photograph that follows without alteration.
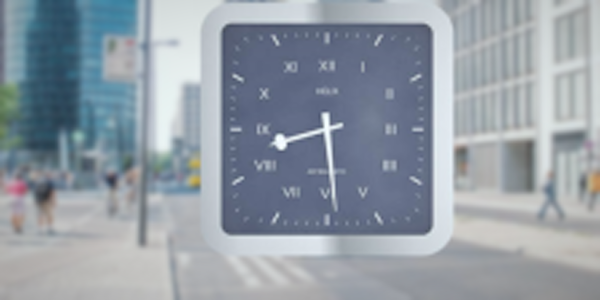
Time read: 8:29
